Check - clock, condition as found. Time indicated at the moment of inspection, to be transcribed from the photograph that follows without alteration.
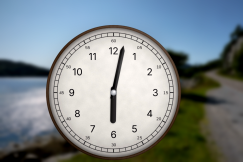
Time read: 6:02
